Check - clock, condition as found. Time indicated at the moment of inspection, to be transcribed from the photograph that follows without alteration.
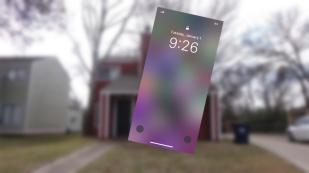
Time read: 9:26
